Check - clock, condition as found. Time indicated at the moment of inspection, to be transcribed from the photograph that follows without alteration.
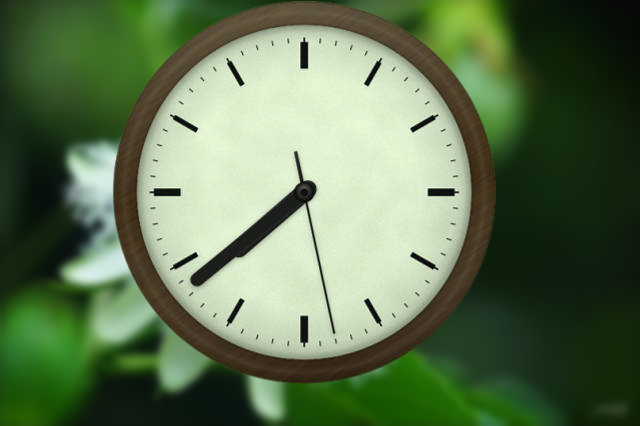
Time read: 7:38:28
